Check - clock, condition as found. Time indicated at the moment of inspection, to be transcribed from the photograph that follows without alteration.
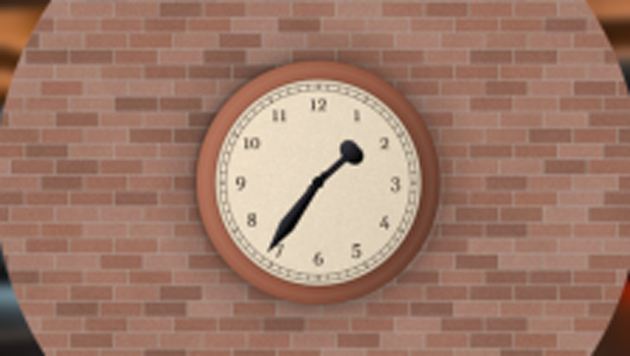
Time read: 1:36
